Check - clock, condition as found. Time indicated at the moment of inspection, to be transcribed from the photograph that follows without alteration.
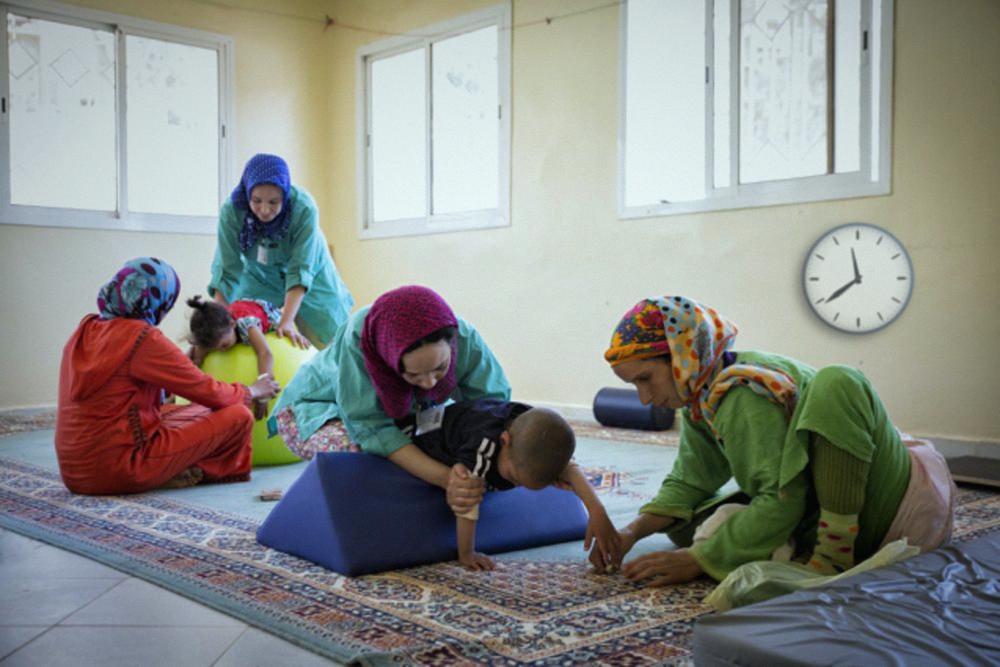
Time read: 11:39
